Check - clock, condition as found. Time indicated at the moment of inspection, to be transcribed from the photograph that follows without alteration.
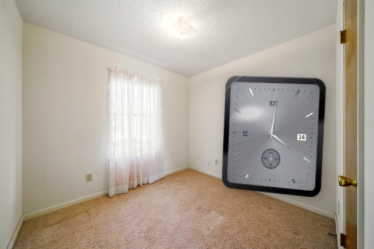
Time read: 4:01
